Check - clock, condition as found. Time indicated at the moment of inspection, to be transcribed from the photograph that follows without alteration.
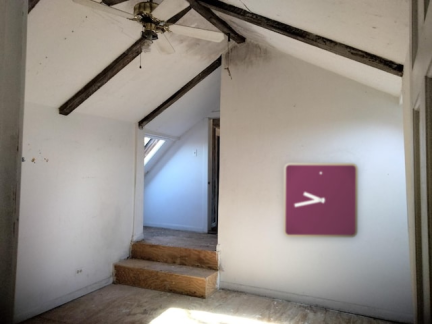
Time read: 9:43
